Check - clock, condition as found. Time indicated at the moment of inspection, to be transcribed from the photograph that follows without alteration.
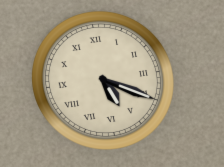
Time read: 5:20
